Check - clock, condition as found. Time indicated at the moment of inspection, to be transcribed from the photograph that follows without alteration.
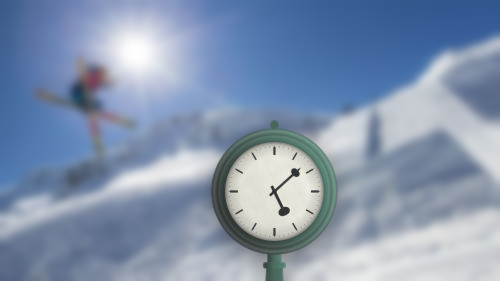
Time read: 5:08
